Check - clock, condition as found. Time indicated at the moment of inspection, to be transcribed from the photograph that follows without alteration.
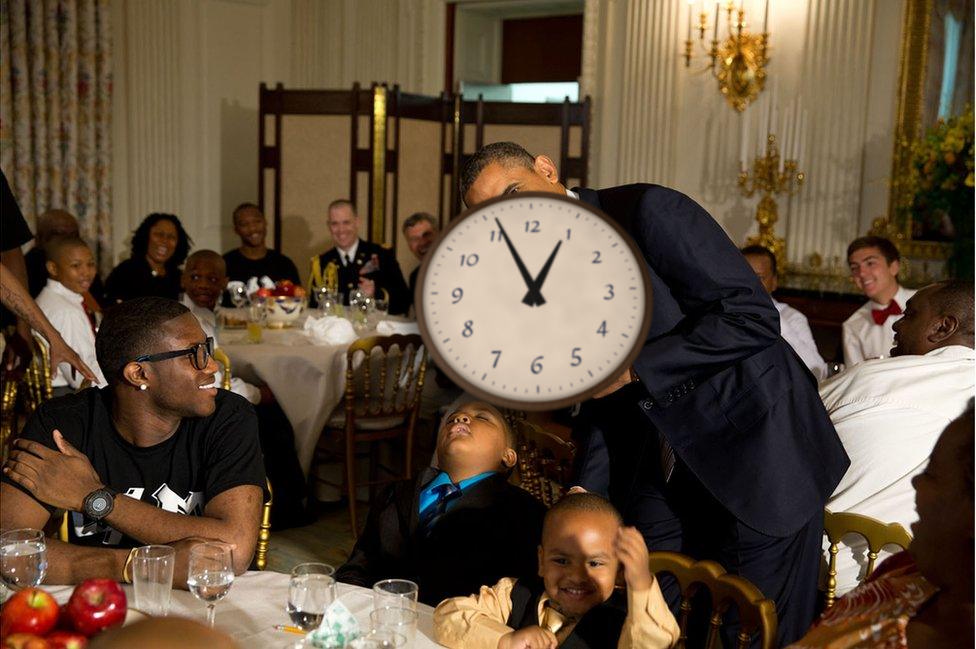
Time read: 12:56
